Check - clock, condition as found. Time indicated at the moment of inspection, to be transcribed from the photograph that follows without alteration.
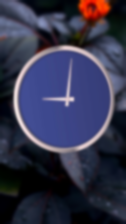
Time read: 9:01
